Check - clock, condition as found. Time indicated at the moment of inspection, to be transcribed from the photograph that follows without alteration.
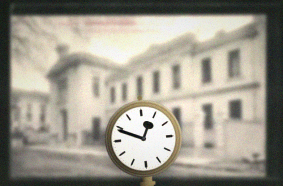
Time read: 12:49
